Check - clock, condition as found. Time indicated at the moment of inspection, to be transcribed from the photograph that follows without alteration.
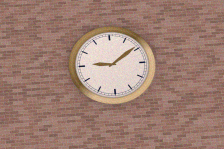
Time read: 9:09
